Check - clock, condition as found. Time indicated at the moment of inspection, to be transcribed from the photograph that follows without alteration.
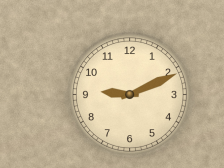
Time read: 9:11
